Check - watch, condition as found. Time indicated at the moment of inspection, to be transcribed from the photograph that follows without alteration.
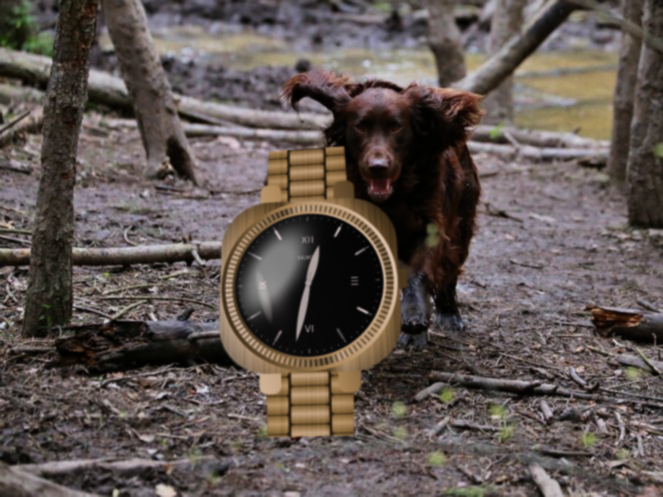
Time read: 12:32
